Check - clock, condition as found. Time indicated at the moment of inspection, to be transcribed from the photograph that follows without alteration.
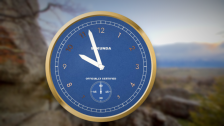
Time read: 9:57
